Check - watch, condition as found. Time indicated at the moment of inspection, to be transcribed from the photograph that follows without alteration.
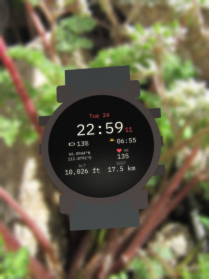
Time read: 22:59
